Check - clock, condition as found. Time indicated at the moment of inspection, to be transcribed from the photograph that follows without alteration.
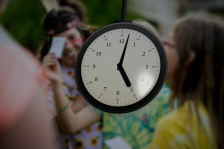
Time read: 5:02
